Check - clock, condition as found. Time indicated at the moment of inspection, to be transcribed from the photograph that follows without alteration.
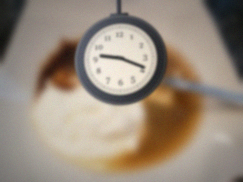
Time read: 9:19
